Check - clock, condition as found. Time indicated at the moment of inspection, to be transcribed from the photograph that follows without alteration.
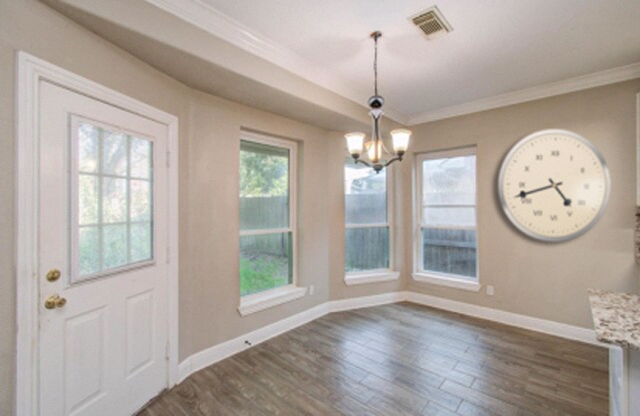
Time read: 4:42
